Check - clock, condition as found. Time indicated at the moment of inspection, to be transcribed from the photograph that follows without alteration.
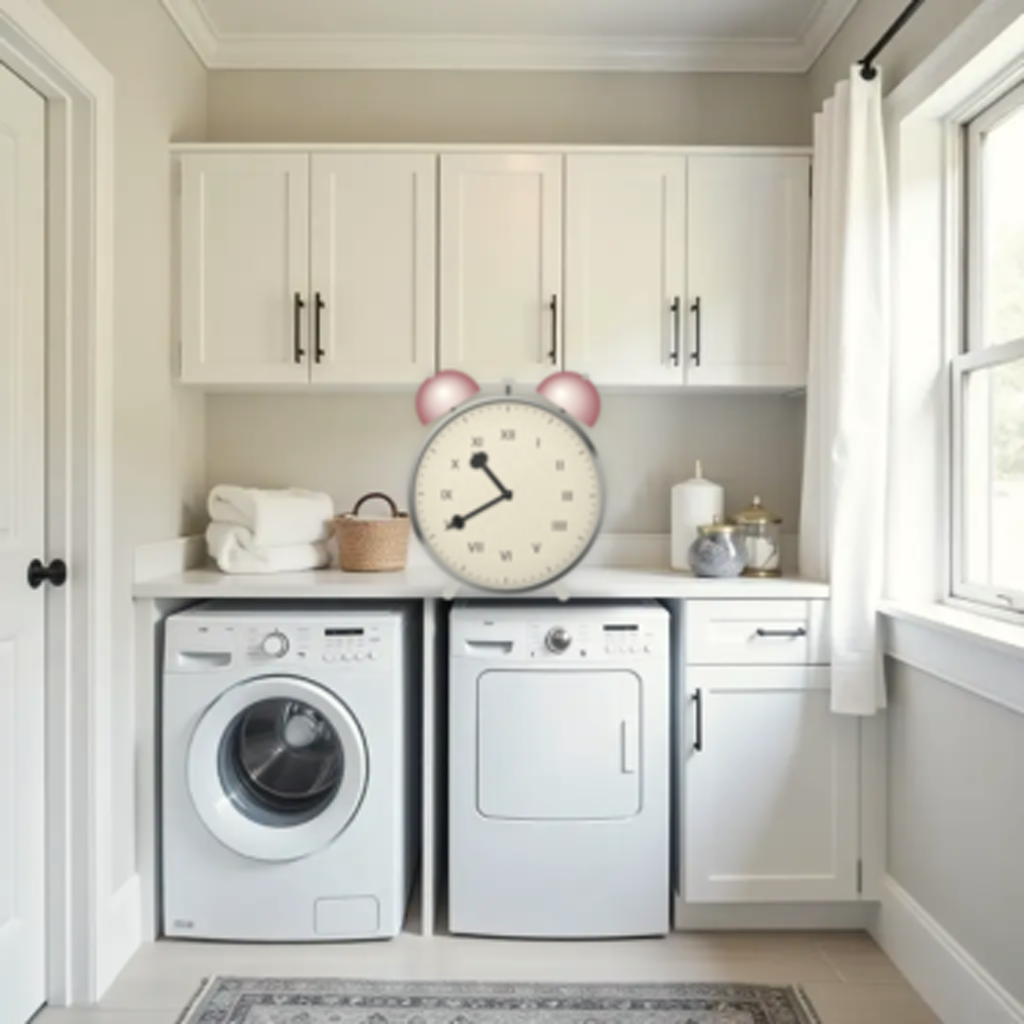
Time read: 10:40
